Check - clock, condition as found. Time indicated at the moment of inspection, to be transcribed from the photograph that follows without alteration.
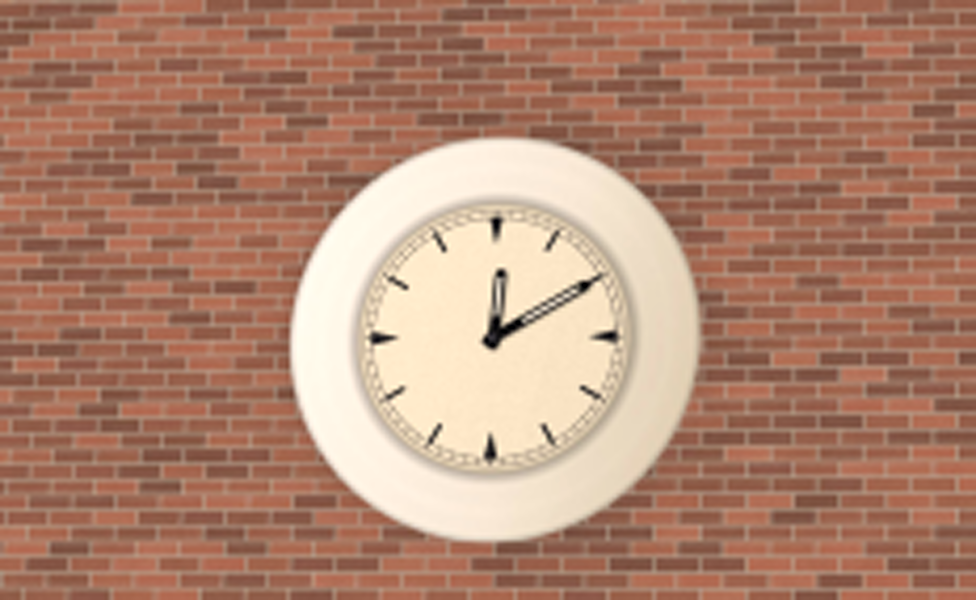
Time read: 12:10
